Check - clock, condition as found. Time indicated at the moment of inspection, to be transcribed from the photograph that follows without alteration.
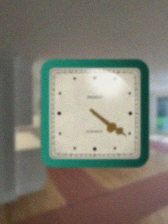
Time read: 4:21
